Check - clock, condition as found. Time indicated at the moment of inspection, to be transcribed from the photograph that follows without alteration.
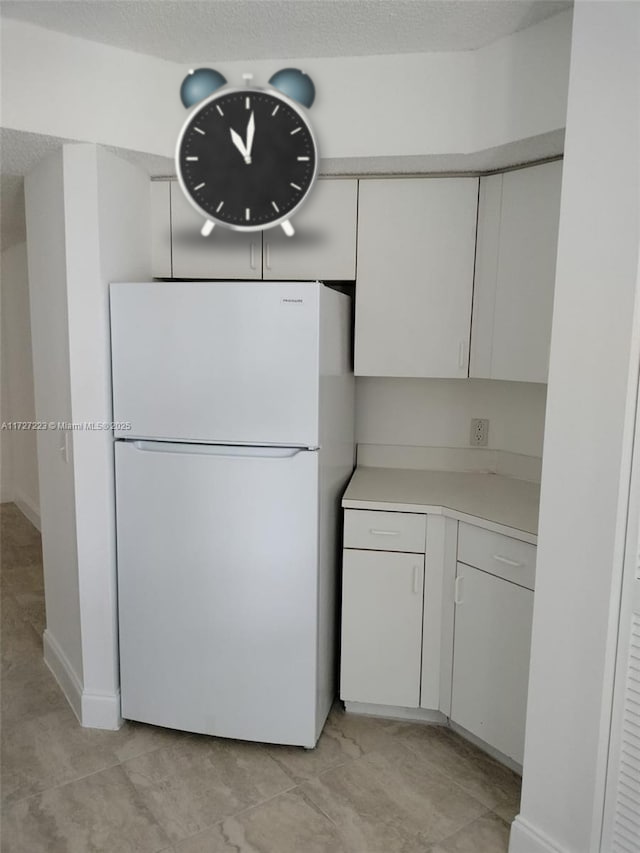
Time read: 11:01
